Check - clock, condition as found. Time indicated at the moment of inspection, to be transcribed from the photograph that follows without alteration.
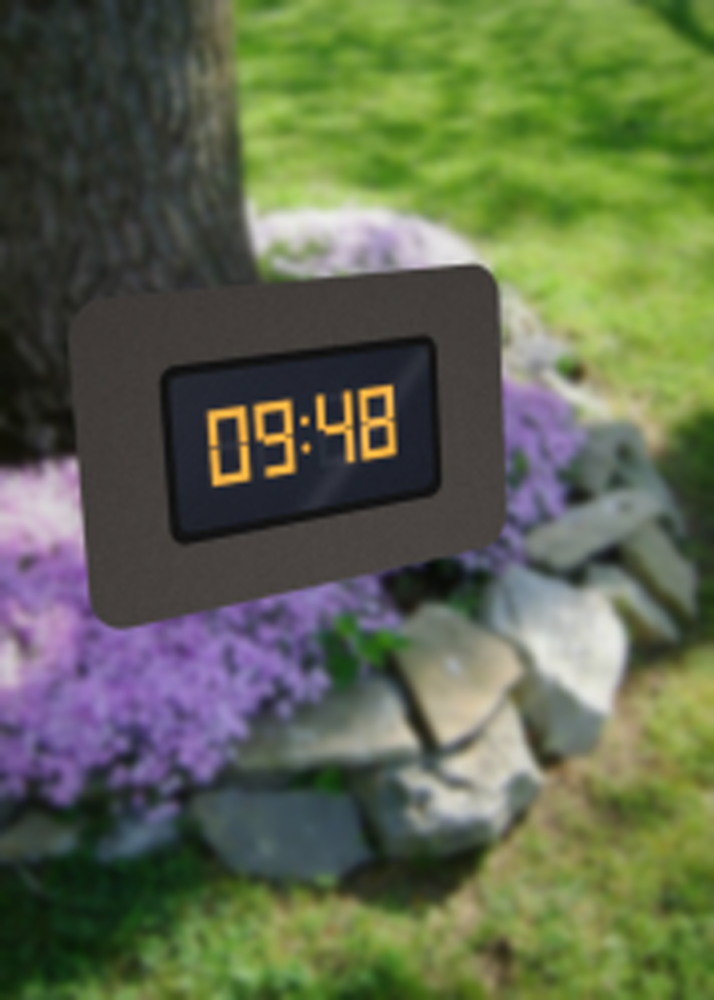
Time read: 9:48
